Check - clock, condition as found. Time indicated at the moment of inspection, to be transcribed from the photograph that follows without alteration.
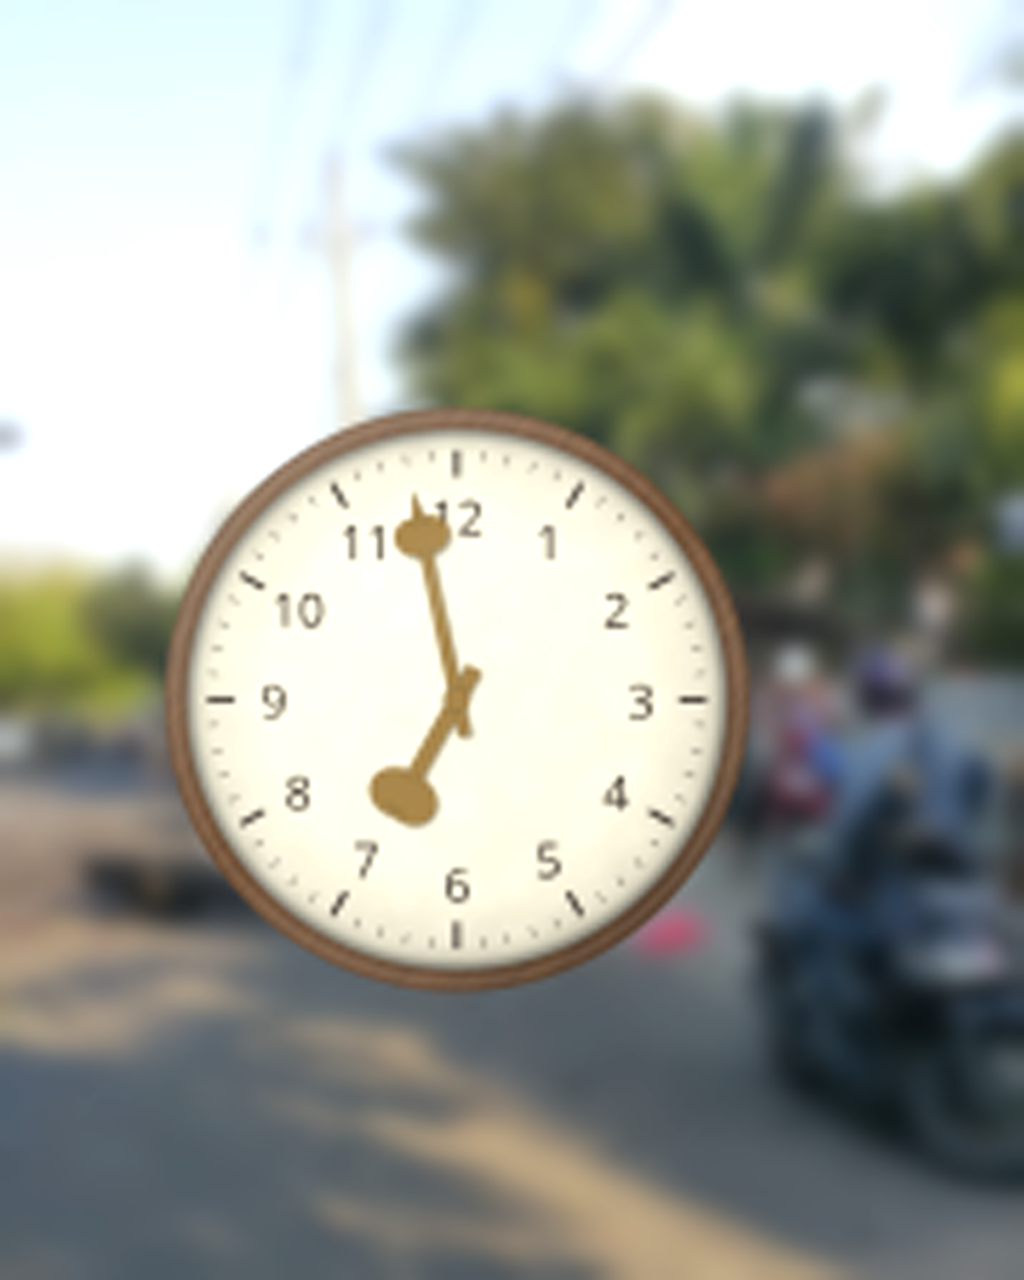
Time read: 6:58
